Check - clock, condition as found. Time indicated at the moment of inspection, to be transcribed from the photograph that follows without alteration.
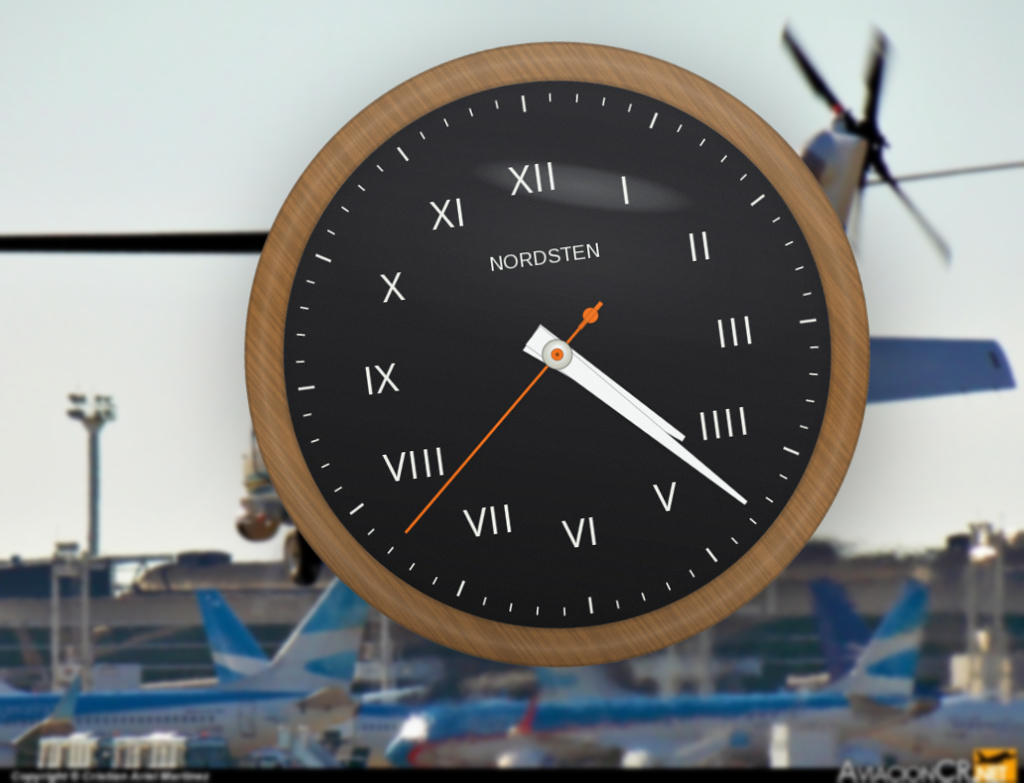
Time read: 4:22:38
